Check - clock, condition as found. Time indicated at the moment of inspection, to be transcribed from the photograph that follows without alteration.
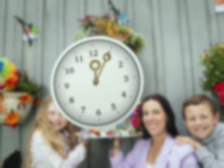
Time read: 12:05
